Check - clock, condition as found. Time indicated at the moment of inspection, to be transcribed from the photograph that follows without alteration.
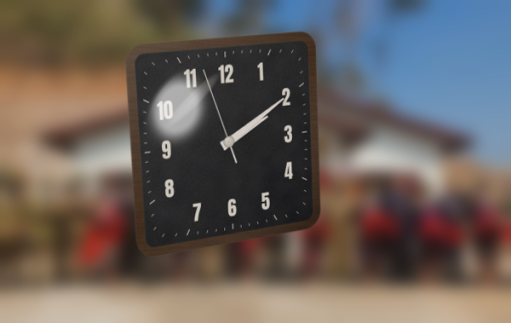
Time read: 2:09:57
